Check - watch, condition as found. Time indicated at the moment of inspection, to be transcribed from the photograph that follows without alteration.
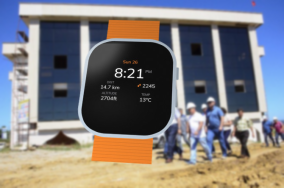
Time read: 8:21
